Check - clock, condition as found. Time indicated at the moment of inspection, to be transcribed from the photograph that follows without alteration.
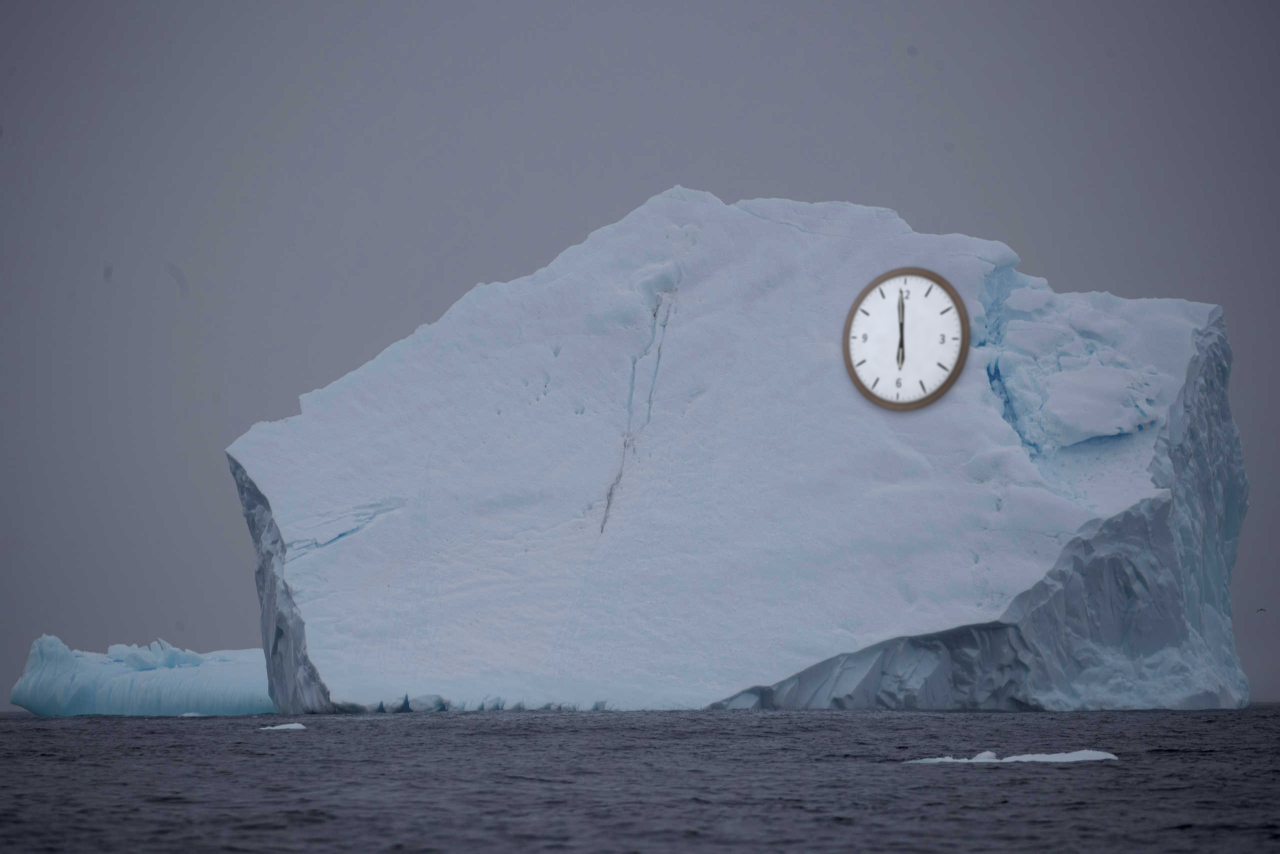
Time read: 5:59
